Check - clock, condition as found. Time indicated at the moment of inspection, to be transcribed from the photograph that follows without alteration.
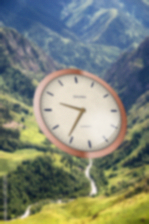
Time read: 9:36
